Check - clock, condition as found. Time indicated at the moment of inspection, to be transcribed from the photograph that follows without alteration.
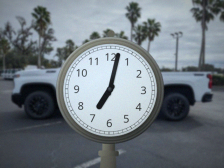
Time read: 7:02
